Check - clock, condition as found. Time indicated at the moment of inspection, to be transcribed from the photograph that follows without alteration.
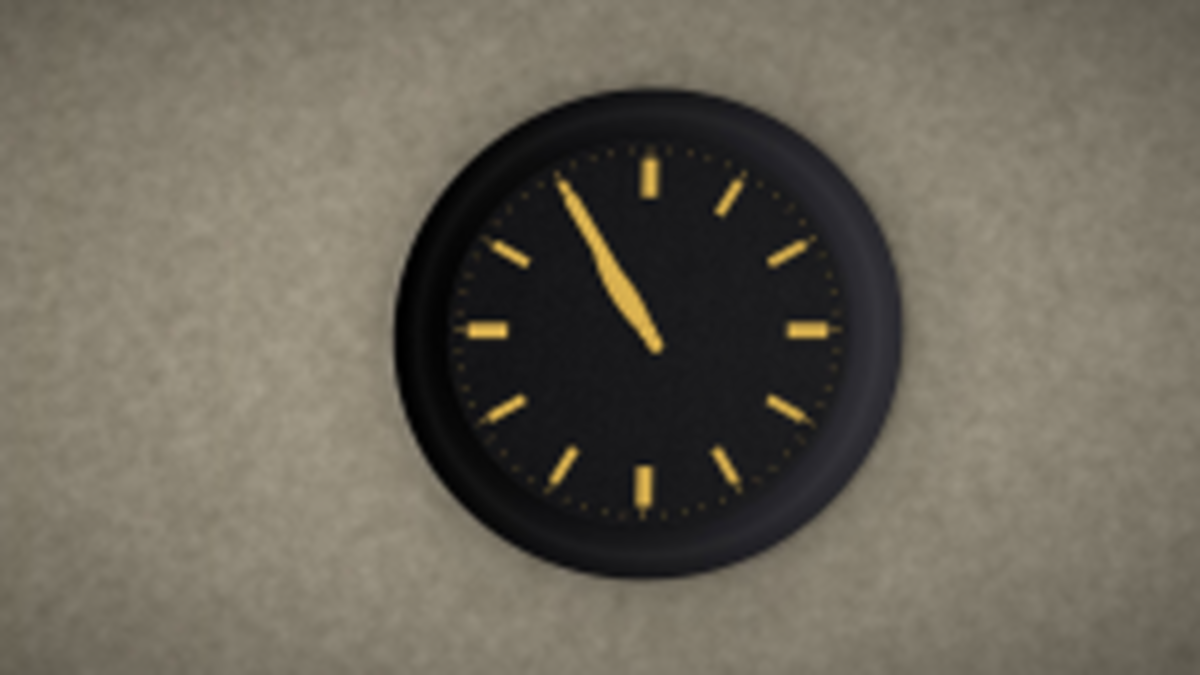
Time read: 10:55
